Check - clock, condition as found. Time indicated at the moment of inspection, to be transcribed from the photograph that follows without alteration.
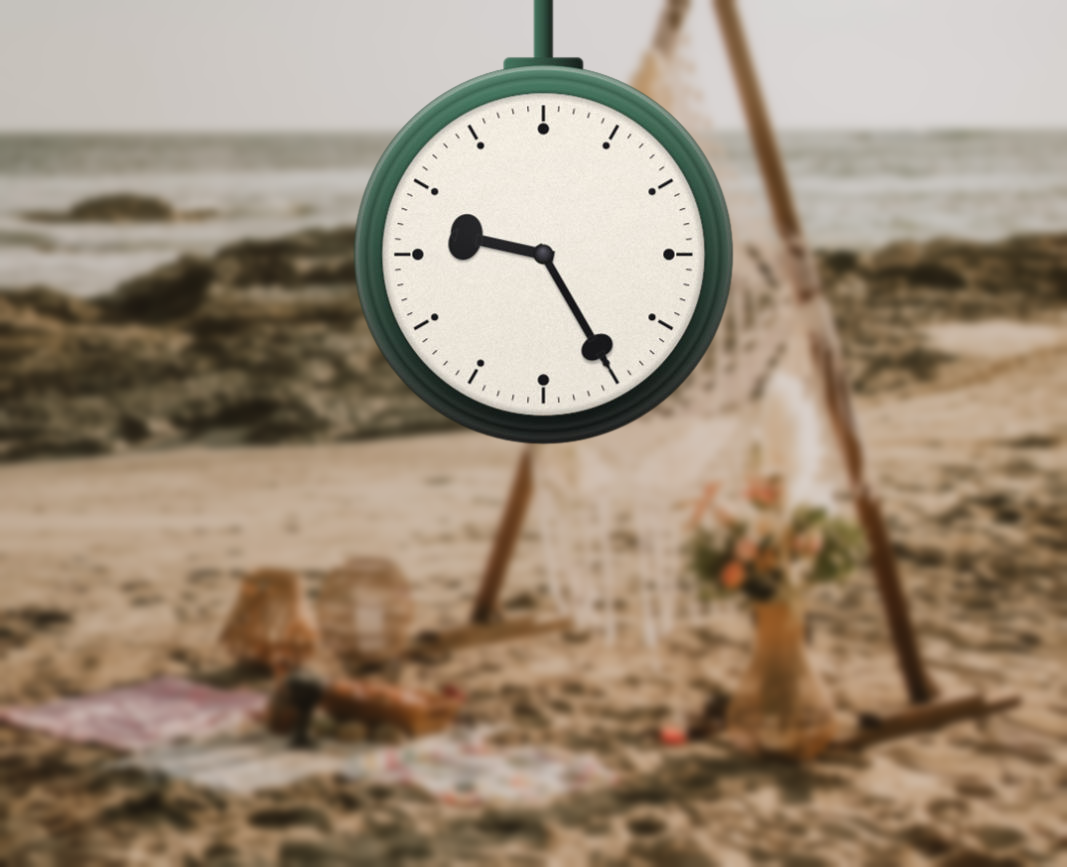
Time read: 9:25
